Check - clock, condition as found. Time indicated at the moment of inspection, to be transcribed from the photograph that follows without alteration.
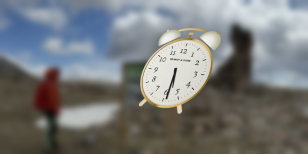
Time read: 5:29
